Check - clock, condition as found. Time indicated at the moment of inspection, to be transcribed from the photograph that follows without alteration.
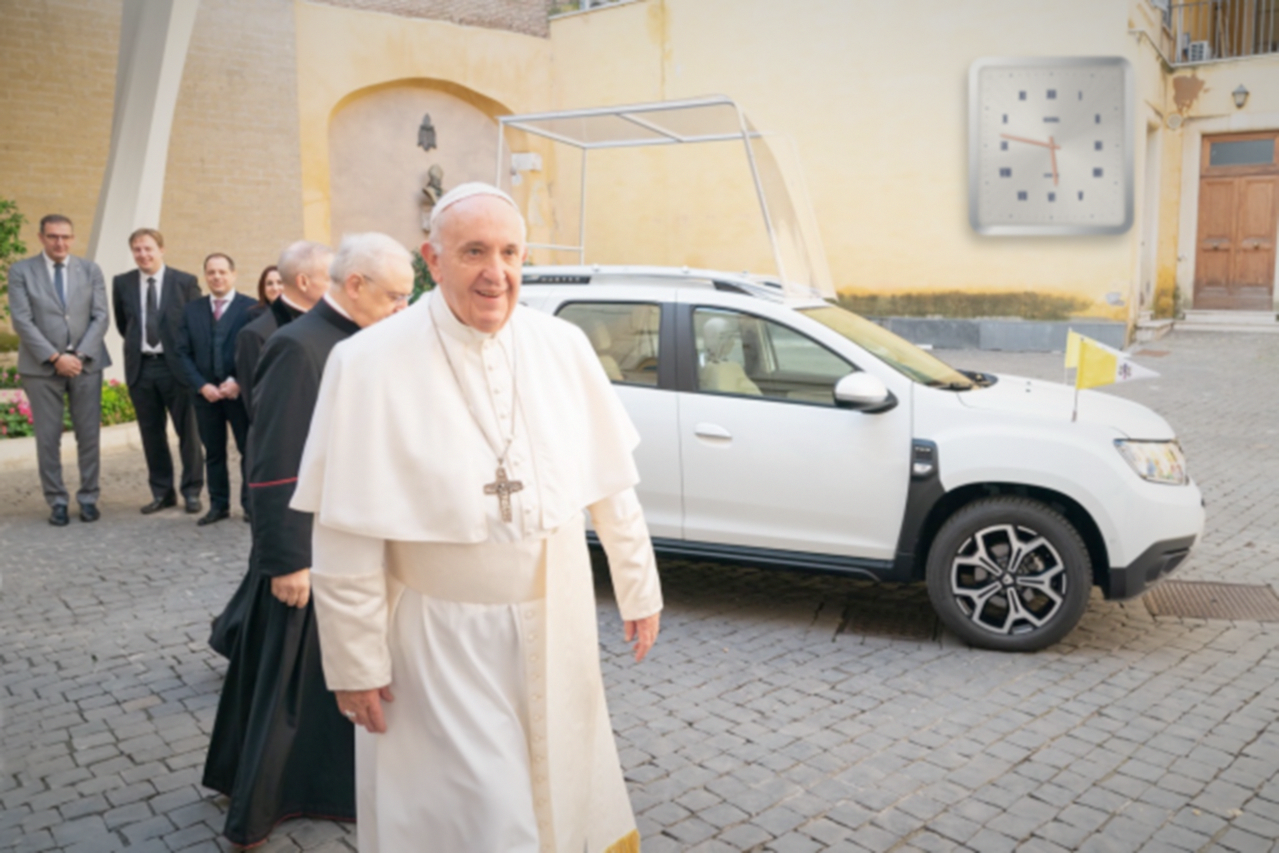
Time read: 5:47
